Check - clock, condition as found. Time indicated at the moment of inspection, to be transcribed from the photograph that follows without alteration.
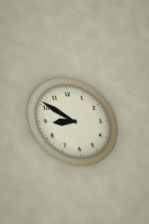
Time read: 8:51
